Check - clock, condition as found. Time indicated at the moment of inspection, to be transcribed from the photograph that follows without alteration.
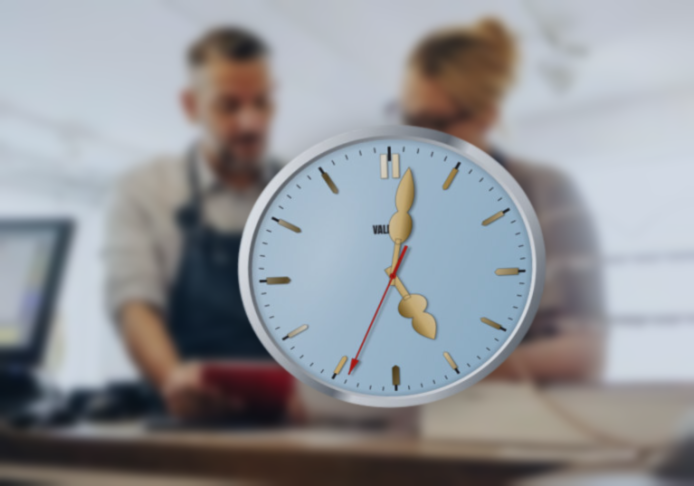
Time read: 5:01:34
